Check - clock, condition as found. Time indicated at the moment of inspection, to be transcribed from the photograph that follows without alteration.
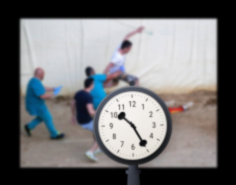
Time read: 10:25
